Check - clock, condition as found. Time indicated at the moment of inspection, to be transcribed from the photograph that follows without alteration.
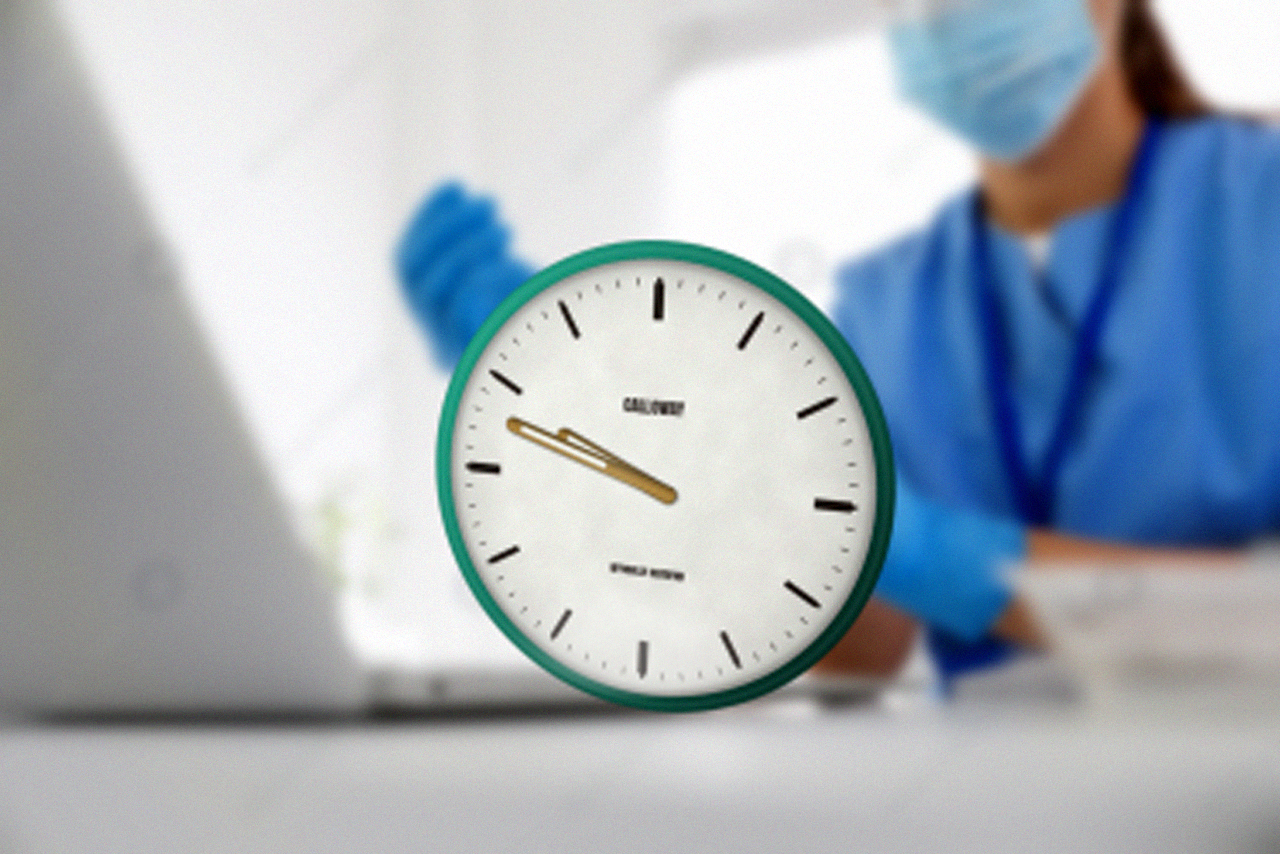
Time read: 9:48
